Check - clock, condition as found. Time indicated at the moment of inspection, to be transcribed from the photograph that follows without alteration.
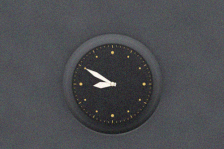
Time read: 8:50
